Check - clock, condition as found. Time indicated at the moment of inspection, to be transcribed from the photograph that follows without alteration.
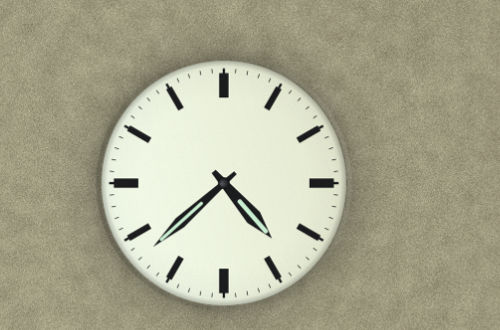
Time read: 4:38
